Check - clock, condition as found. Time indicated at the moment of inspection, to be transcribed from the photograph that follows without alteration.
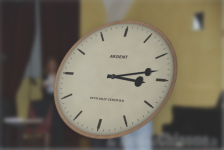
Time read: 3:13
